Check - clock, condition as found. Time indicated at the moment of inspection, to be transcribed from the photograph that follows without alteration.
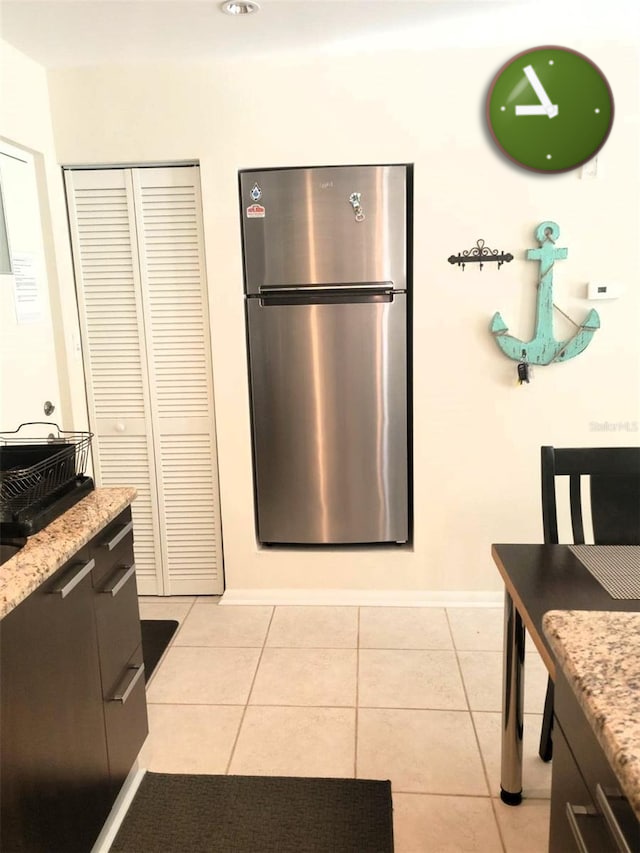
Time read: 8:55
